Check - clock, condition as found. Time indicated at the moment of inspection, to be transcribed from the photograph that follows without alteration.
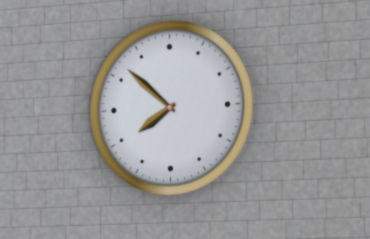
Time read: 7:52
